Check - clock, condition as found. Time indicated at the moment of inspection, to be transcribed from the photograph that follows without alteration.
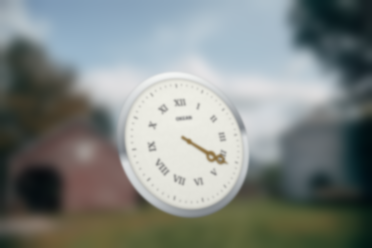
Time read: 4:21
